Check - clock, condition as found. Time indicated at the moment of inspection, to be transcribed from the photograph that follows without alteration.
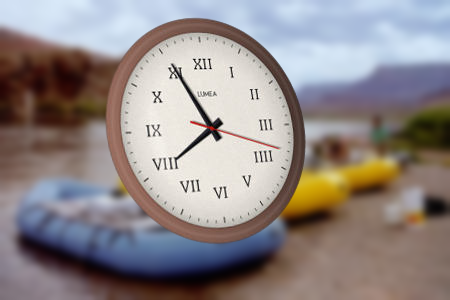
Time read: 7:55:18
